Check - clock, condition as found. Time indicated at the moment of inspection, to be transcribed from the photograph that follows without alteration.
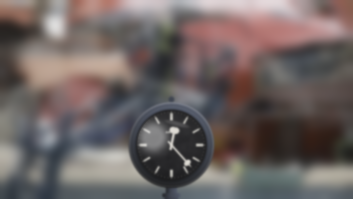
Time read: 12:23
